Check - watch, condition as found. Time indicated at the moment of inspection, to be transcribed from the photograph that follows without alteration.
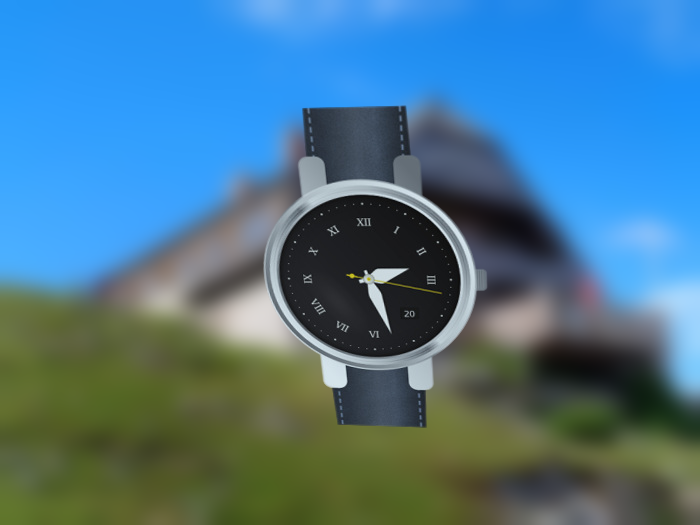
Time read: 2:27:17
